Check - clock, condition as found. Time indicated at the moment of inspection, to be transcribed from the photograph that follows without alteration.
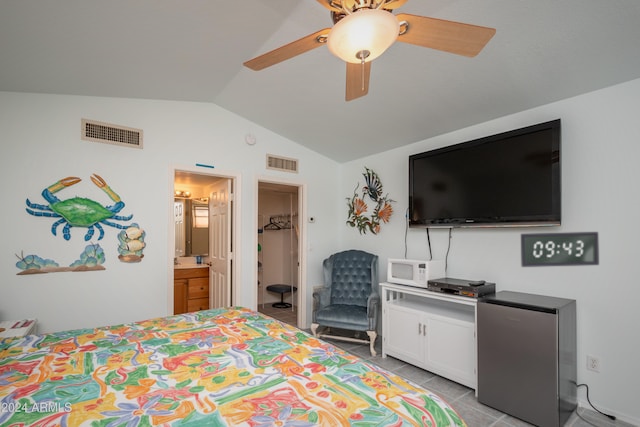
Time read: 9:43
